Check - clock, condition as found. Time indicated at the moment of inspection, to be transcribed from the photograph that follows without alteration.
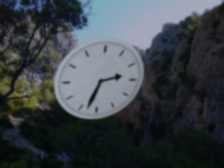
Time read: 2:33
